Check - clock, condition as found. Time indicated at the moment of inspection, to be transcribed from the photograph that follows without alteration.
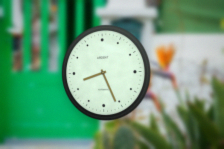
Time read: 8:26
